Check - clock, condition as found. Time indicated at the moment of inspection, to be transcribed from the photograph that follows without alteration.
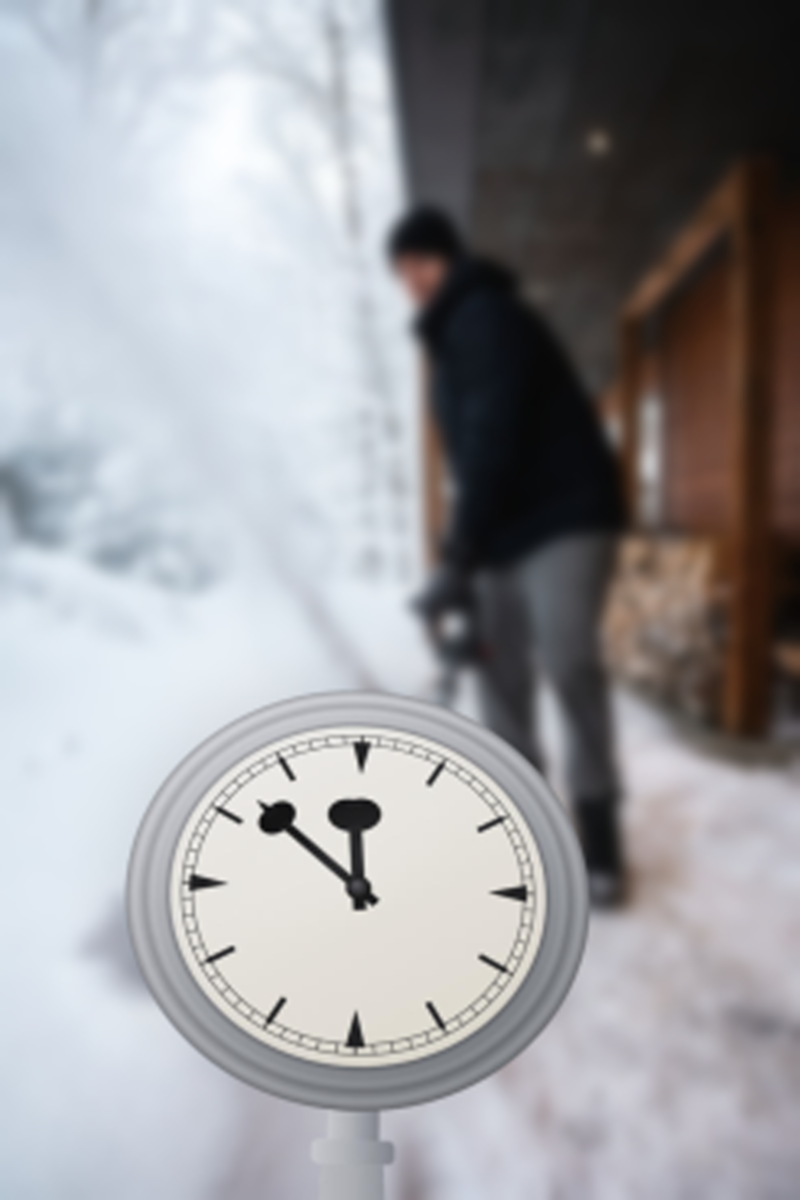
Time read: 11:52
